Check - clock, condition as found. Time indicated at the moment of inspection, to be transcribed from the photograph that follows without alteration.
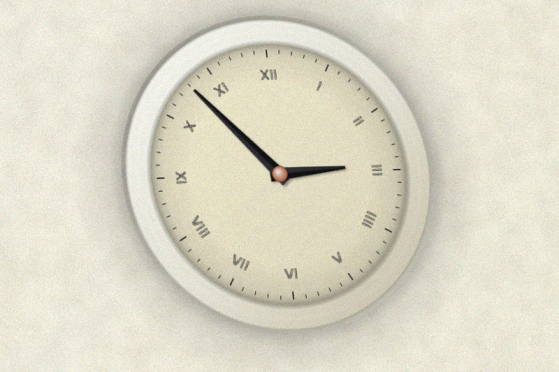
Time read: 2:53
